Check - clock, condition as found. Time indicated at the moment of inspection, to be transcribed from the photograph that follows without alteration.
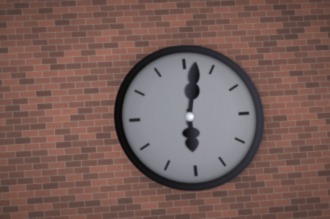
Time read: 6:02
